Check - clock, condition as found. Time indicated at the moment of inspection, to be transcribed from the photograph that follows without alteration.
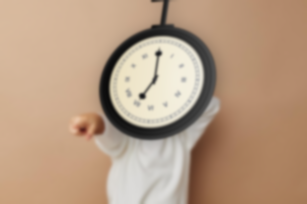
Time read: 7:00
